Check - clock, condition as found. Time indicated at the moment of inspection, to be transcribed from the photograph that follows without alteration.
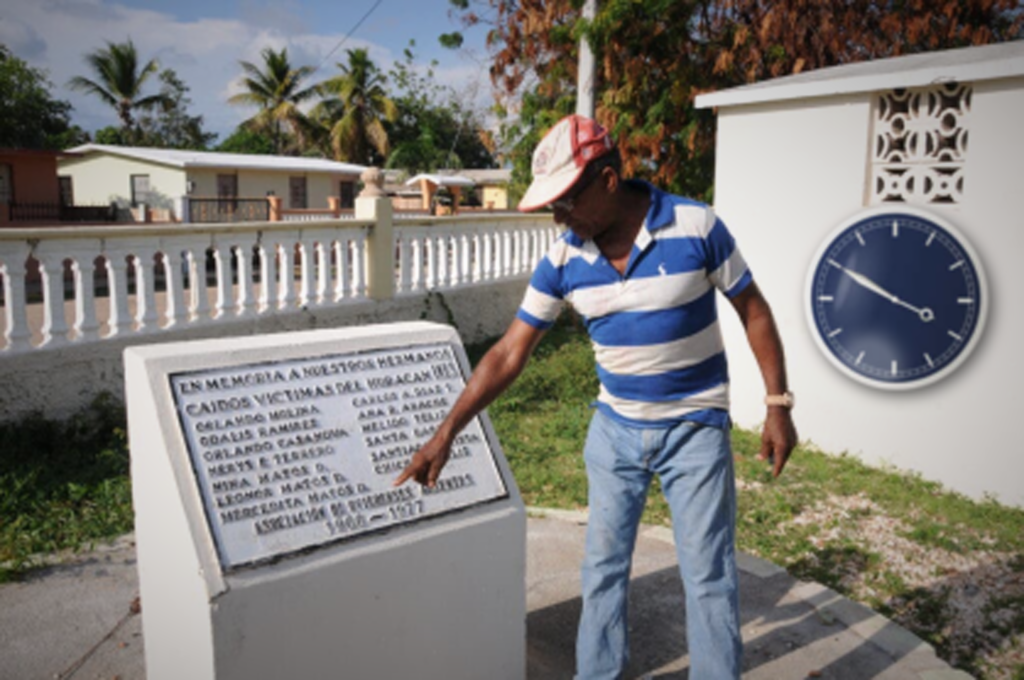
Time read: 3:50
